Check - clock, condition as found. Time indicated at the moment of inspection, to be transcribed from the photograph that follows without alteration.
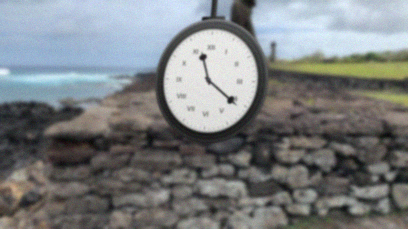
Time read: 11:21
